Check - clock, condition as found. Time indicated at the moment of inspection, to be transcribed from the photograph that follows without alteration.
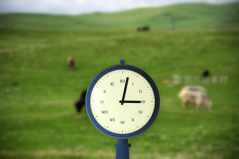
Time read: 3:02
